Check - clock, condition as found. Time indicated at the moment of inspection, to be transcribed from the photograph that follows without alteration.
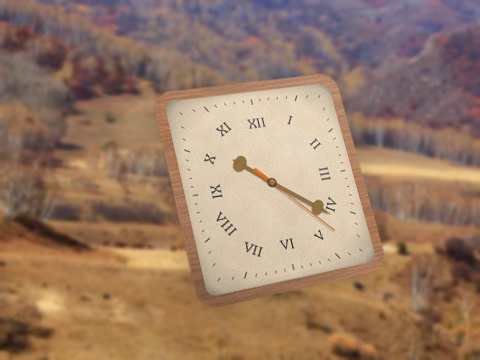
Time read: 10:21:23
